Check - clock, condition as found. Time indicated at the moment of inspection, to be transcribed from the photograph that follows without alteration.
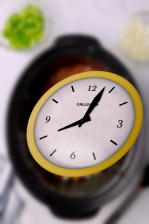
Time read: 8:03
